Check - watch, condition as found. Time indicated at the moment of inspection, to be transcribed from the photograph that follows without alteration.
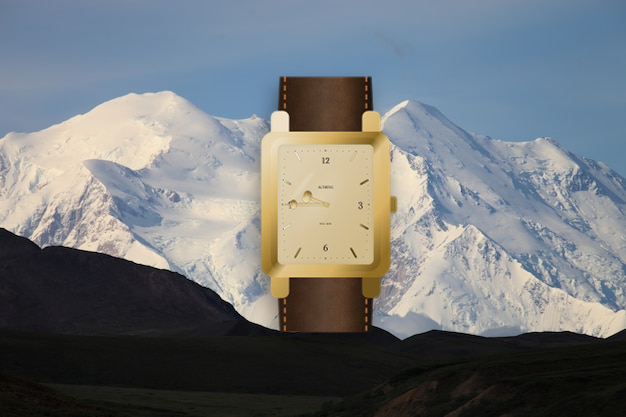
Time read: 9:45
